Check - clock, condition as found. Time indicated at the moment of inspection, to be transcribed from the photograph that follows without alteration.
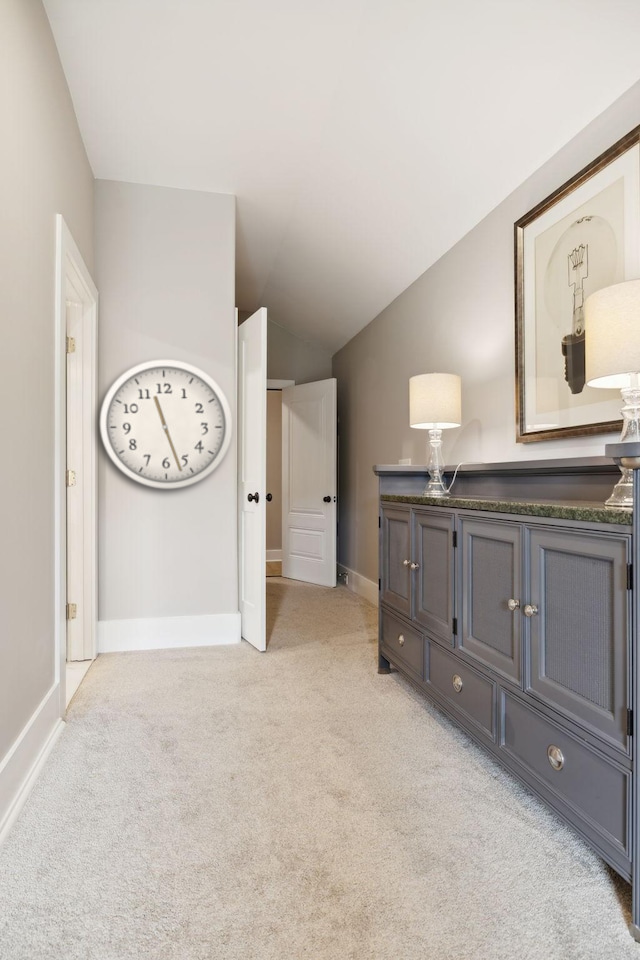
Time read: 11:27
